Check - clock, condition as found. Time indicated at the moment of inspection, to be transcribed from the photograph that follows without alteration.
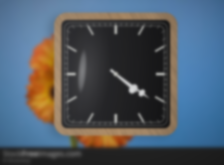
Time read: 4:21
